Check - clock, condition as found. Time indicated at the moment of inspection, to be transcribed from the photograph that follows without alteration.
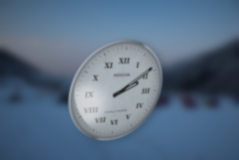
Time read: 2:09
